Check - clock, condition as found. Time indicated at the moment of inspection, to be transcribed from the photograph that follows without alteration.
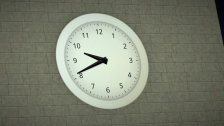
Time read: 9:41
